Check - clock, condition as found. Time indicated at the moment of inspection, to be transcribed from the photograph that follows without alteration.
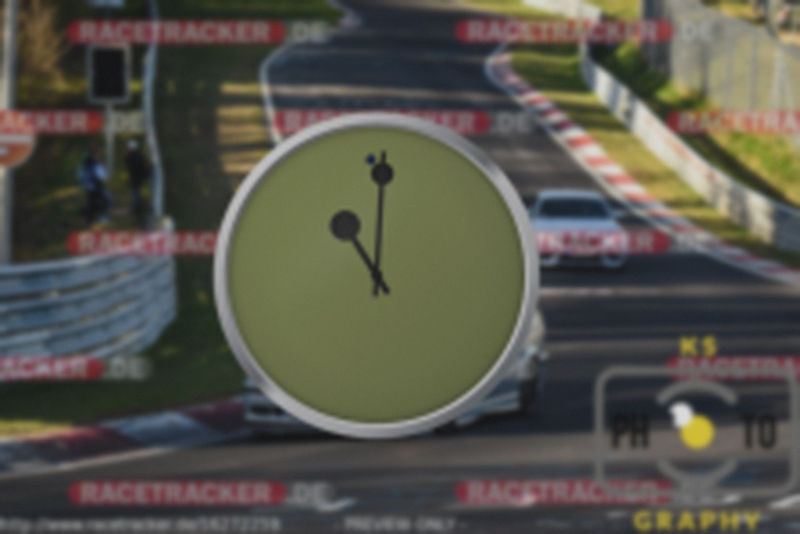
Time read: 11:01
